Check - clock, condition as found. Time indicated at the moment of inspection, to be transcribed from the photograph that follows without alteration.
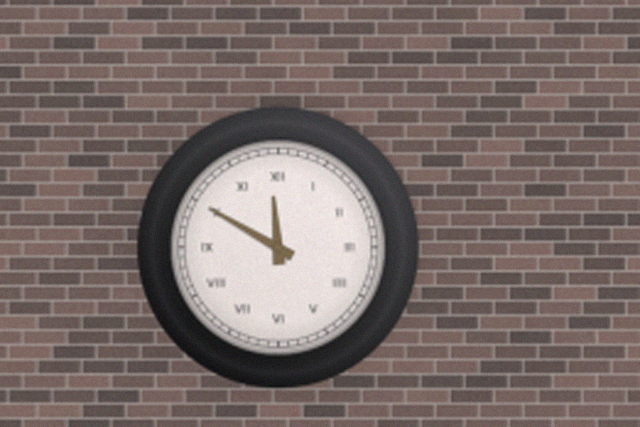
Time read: 11:50
